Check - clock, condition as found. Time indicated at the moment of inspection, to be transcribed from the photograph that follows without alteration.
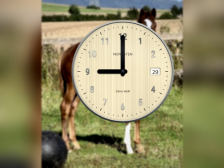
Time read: 9:00
